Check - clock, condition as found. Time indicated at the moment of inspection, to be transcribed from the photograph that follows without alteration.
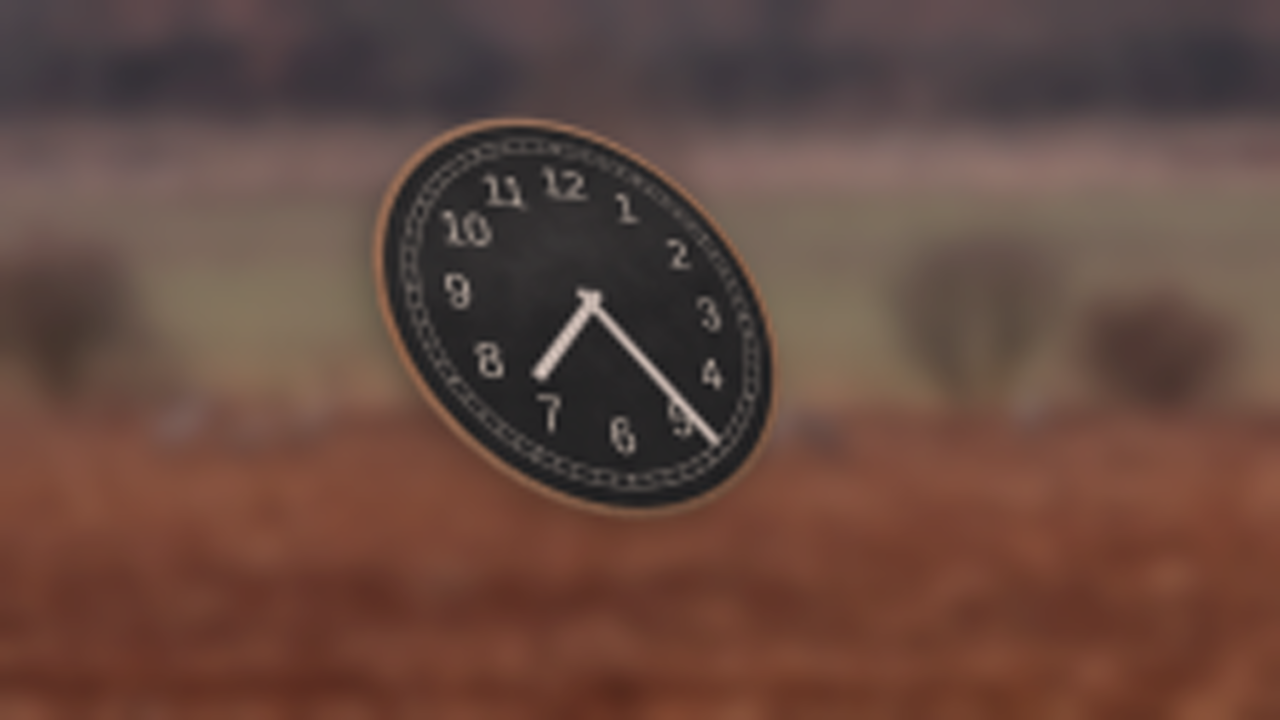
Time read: 7:24
